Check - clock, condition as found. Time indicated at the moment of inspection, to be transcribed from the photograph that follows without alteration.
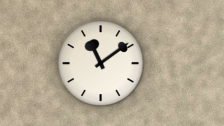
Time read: 11:09
